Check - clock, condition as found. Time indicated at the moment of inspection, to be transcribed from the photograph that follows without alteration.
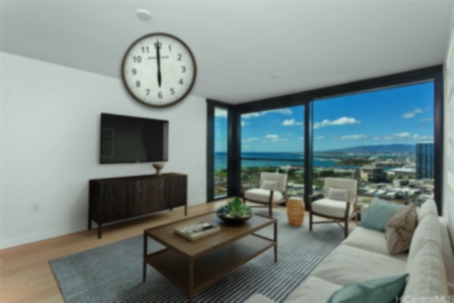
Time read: 6:00
